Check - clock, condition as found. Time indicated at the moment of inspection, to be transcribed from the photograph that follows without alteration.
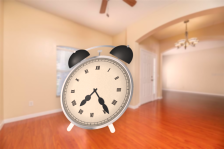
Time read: 7:24
